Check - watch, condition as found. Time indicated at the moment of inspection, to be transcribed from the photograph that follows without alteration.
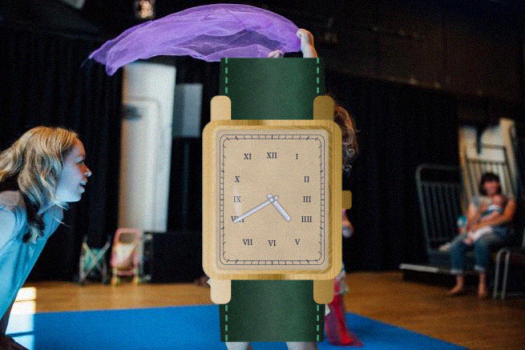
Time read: 4:40
